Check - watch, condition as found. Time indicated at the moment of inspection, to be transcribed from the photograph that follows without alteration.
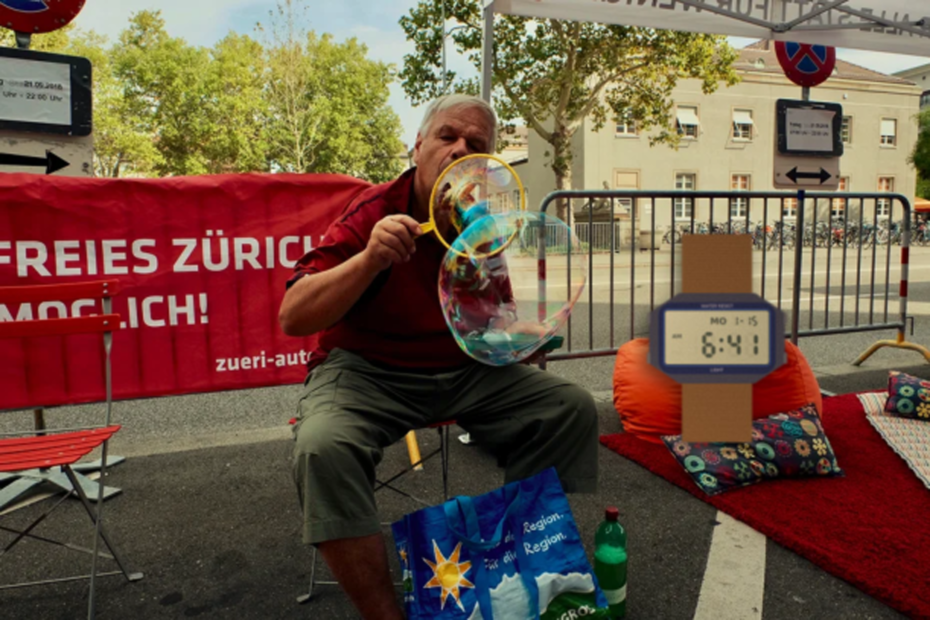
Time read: 6:41
